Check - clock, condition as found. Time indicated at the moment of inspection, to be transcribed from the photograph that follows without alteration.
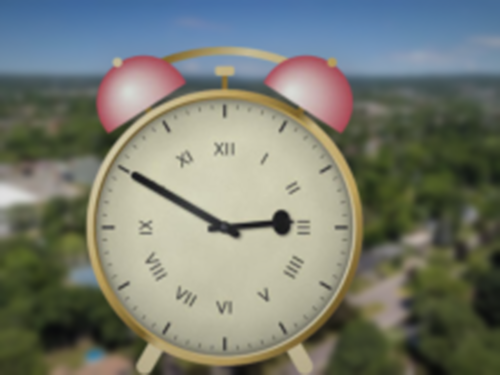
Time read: 2:50
